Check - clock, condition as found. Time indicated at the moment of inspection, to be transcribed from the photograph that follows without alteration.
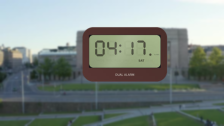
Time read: 4:17
